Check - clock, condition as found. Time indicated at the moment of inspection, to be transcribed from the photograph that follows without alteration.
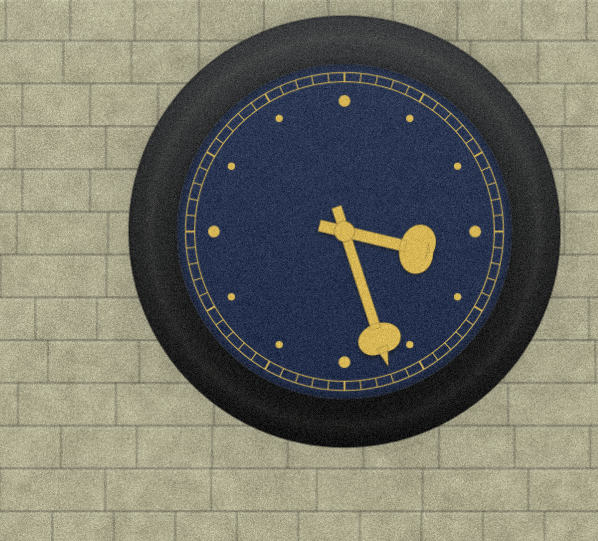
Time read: 3:27
